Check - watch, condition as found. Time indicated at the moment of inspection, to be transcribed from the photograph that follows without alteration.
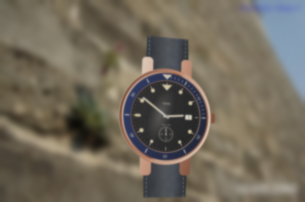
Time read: 2:51
